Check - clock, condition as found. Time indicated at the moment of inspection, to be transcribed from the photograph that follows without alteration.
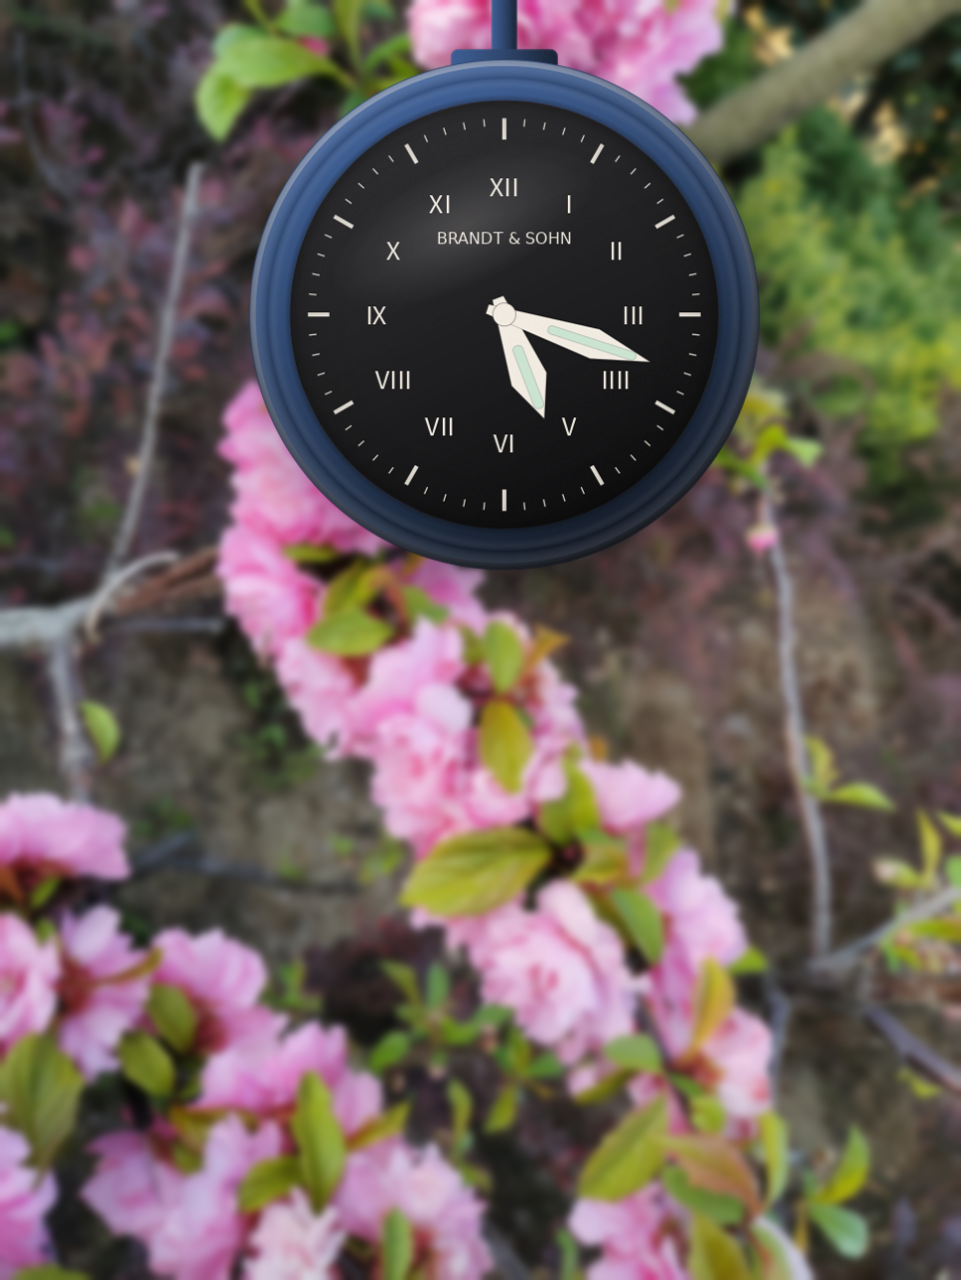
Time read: 5:18
